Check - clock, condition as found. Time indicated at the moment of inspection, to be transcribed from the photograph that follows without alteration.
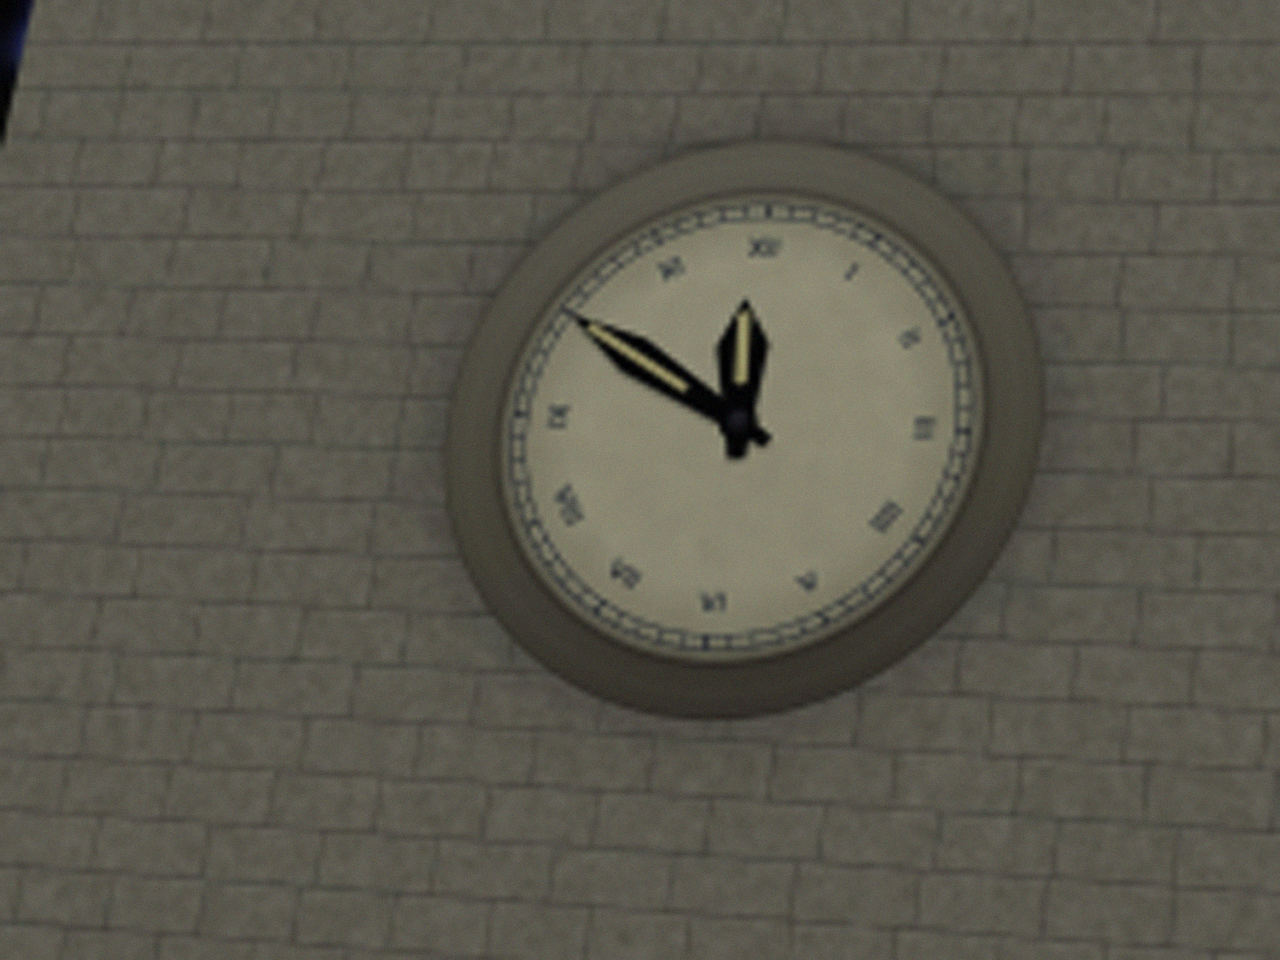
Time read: 11:50
